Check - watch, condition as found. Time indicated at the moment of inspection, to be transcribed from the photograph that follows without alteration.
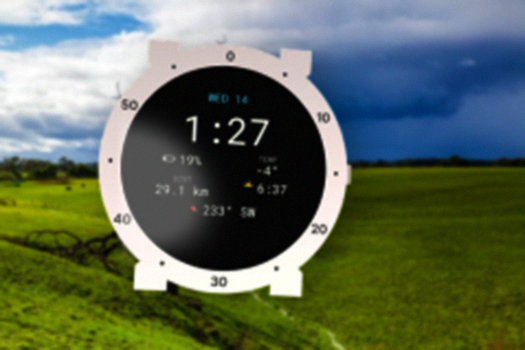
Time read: 1:27
